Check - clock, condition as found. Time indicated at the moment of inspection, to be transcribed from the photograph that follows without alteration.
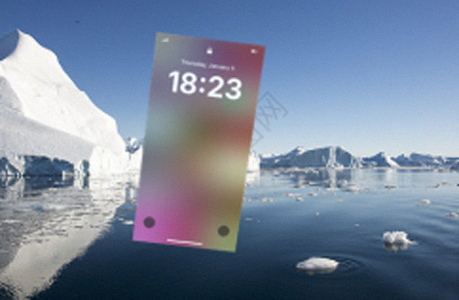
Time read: 18:23
